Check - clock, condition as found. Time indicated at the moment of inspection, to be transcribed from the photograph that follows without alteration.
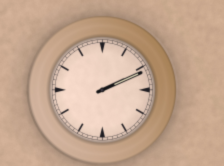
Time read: 2:11
